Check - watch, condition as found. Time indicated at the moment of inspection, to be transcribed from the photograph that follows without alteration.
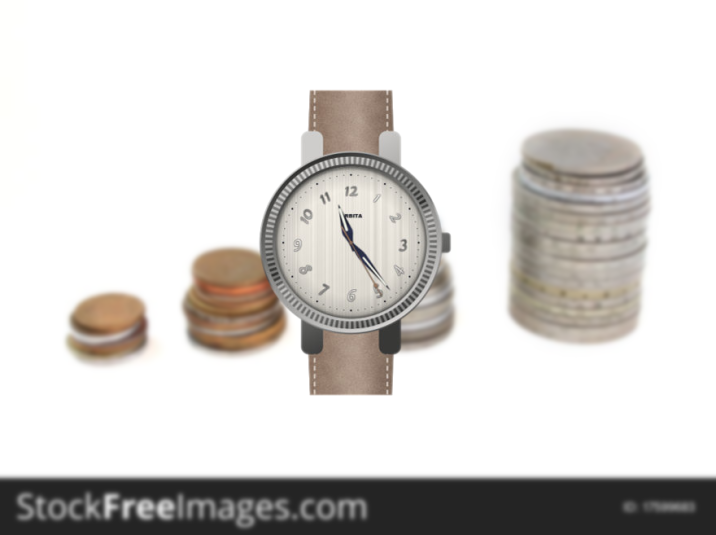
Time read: 11:23:25
